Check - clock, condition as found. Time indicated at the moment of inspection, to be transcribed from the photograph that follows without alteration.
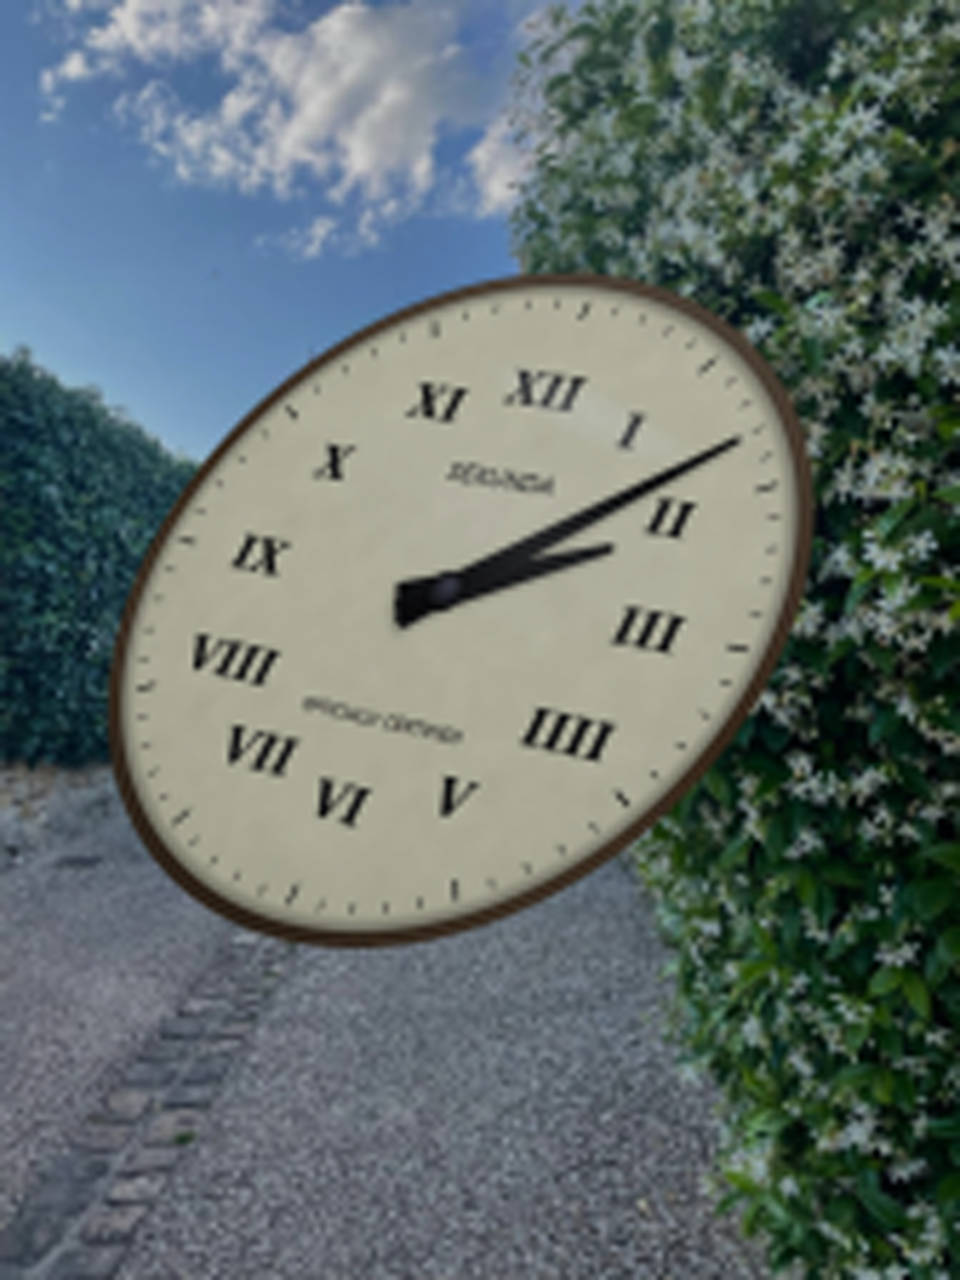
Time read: 2:08
